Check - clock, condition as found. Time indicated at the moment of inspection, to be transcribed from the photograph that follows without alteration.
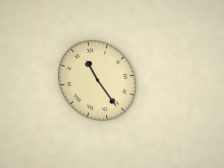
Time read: 11:26
